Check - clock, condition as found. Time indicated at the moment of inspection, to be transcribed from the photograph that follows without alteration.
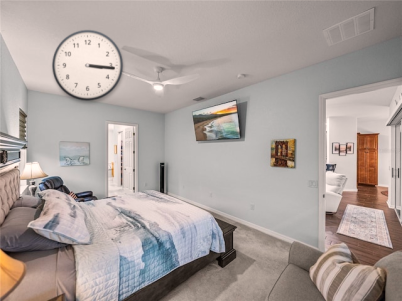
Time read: 3:16
